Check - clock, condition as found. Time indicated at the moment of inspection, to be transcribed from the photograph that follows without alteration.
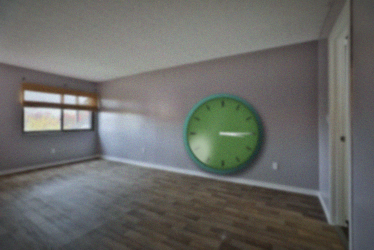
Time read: 3:15
